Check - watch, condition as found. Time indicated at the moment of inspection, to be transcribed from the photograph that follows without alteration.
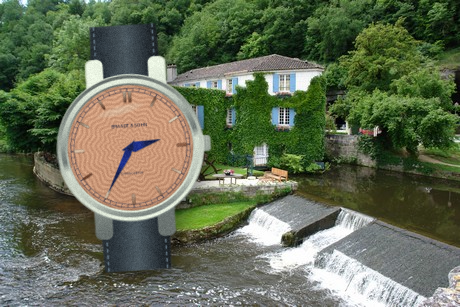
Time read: 2:35
